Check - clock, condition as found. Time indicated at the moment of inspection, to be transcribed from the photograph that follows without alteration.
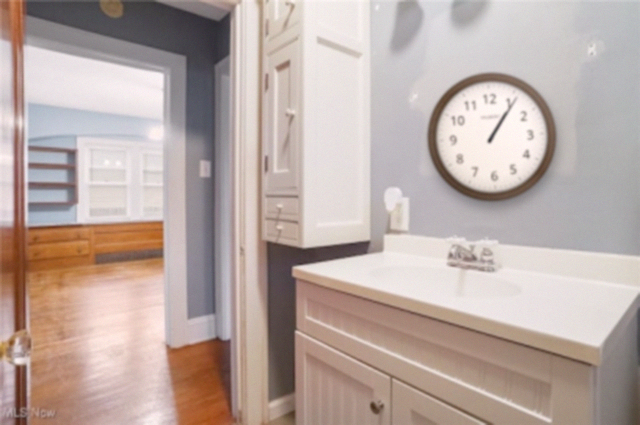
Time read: 1:06
